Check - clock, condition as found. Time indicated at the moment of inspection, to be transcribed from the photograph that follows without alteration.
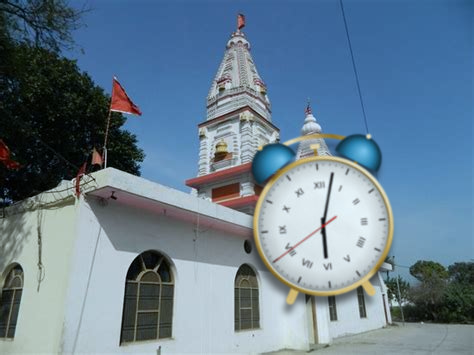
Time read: 6:02:40
